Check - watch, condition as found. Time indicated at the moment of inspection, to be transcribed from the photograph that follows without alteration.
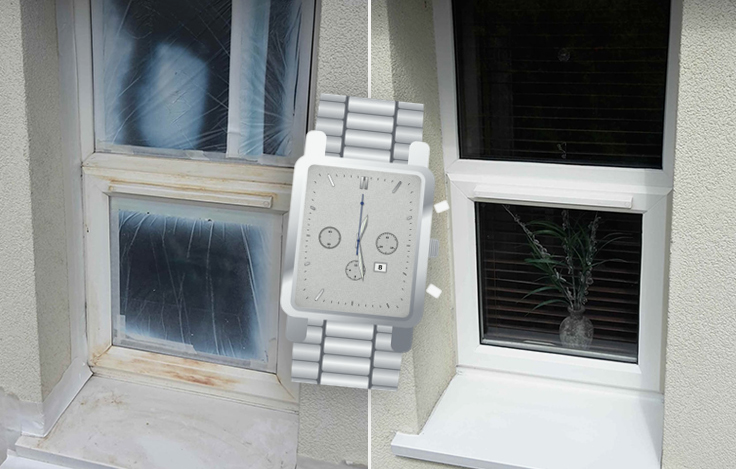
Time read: 12:28
